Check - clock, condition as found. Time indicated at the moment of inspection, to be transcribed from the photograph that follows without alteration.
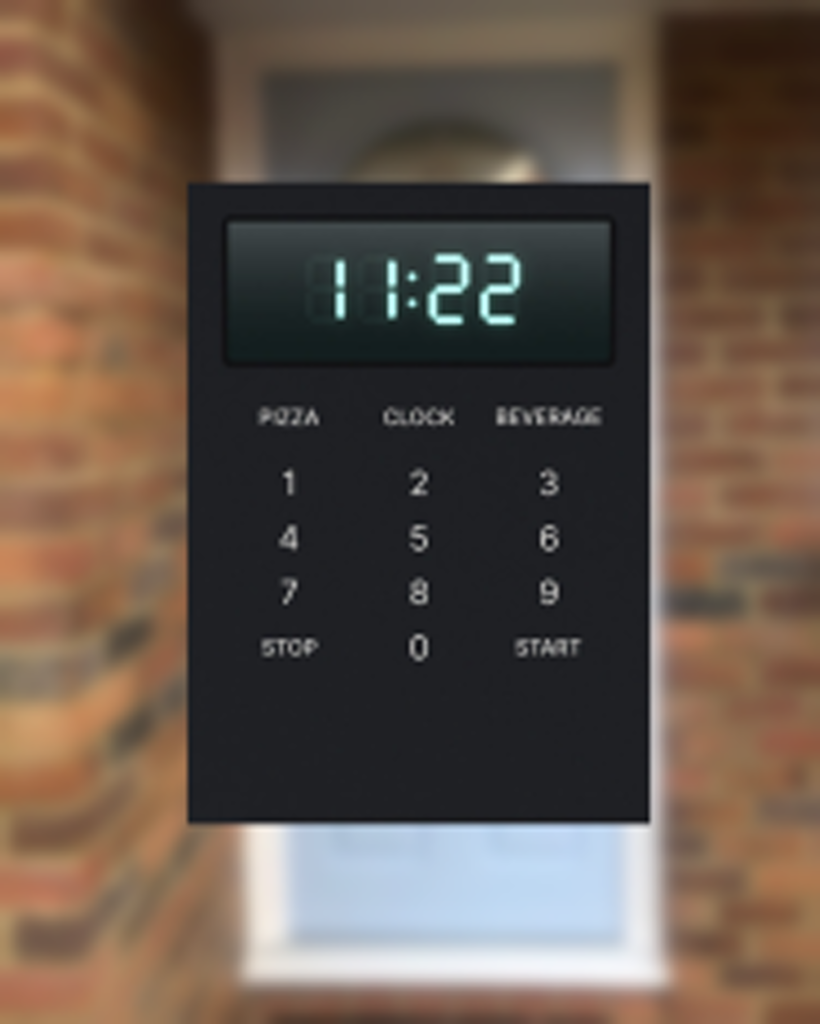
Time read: 11:22
